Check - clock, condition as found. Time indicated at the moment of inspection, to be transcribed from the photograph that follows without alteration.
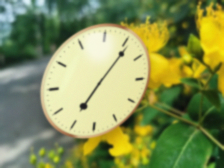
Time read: 7:06
